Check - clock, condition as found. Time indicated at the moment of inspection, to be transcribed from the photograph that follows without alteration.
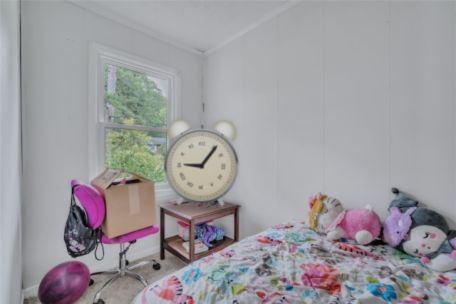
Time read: 9:06
